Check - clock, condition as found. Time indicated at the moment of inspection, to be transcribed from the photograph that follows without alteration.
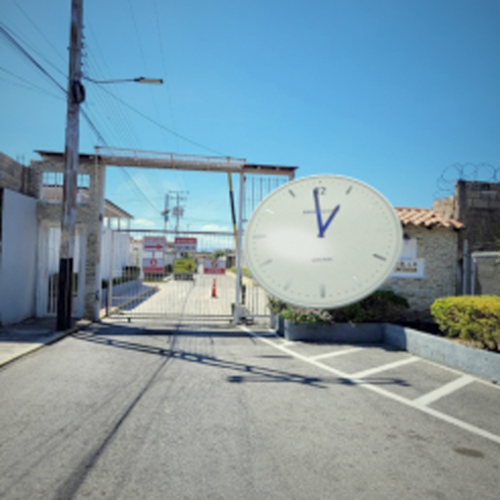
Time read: 12:59
